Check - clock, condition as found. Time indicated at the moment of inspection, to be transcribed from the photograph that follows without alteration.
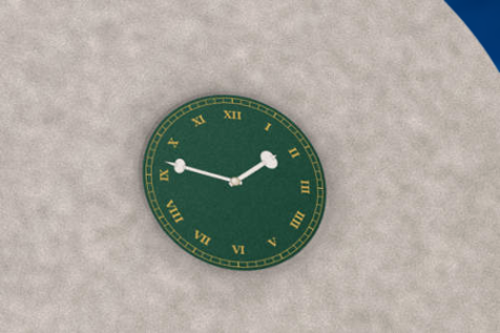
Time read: 1:47
